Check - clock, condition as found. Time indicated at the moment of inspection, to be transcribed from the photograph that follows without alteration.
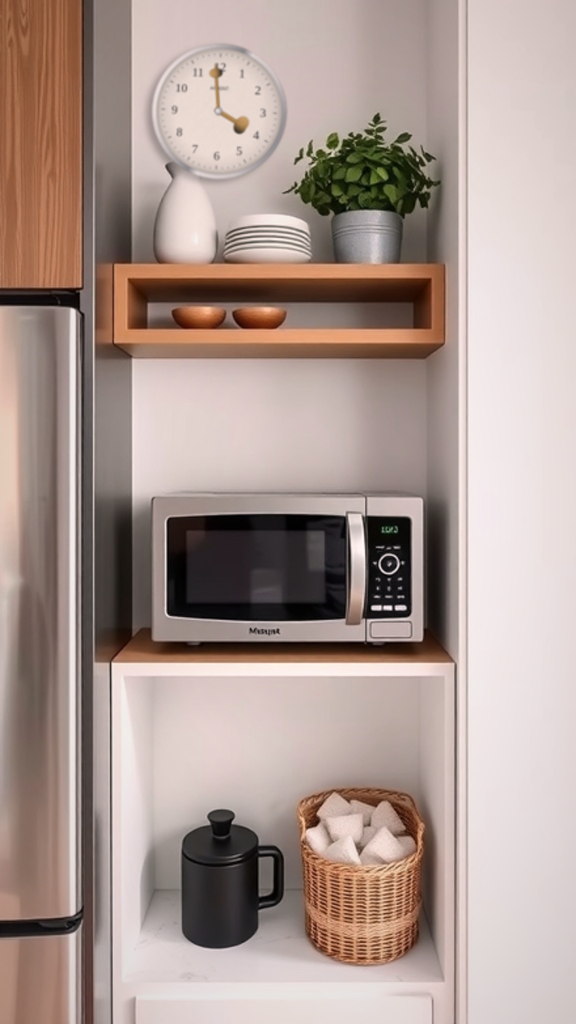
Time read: 3:59
